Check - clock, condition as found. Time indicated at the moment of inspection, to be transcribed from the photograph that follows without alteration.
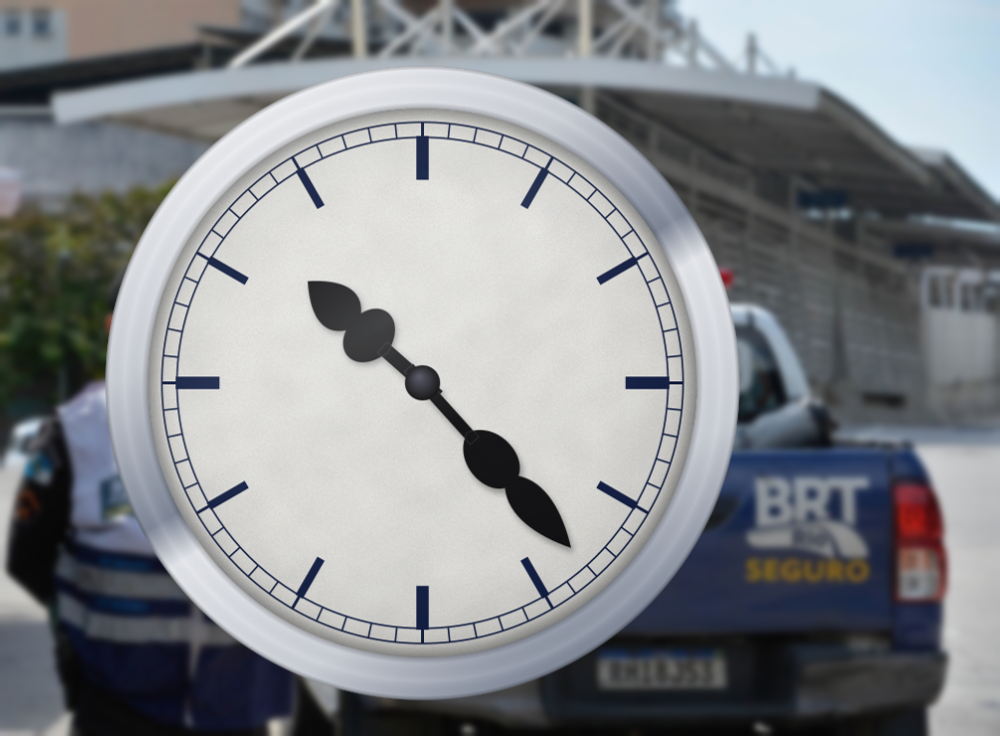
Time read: 10:23
